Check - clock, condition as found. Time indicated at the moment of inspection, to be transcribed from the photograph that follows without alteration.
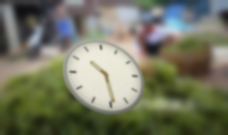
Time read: 10:29
